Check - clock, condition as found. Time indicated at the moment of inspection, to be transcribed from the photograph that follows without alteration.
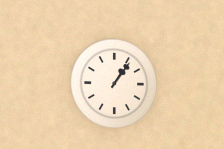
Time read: 1:06
